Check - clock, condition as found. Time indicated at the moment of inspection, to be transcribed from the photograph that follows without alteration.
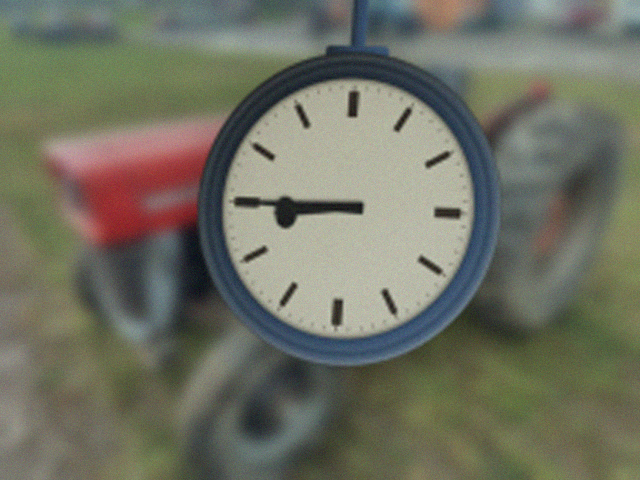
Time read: 8:45
